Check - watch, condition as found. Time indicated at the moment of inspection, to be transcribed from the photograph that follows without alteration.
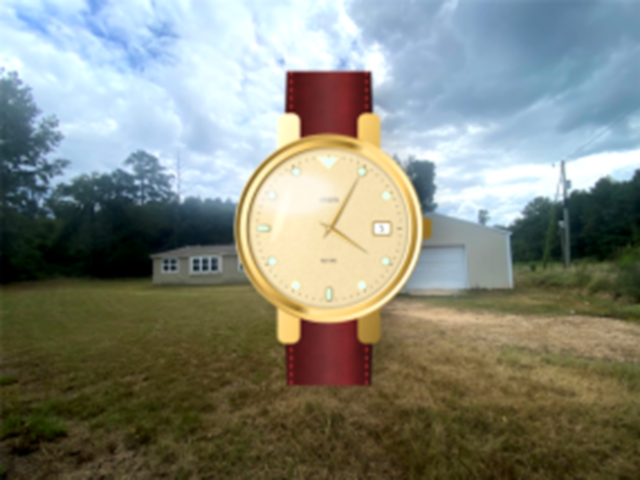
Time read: 4:05
